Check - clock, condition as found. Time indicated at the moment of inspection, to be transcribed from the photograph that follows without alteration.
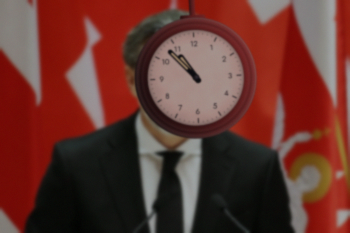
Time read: 10:53
